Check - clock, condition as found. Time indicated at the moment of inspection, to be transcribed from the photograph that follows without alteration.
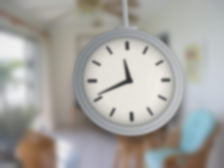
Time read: 11:41
